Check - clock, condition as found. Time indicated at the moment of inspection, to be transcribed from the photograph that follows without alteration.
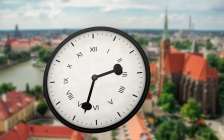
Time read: 2:33
